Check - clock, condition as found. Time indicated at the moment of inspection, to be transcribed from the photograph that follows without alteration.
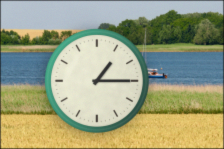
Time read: 1:15
